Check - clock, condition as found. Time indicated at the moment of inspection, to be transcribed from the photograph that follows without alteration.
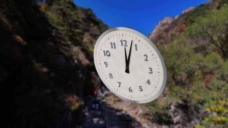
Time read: 12:03
